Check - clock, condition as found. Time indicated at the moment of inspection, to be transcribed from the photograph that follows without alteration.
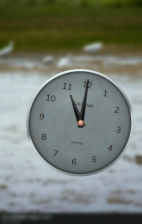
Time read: 11:00
